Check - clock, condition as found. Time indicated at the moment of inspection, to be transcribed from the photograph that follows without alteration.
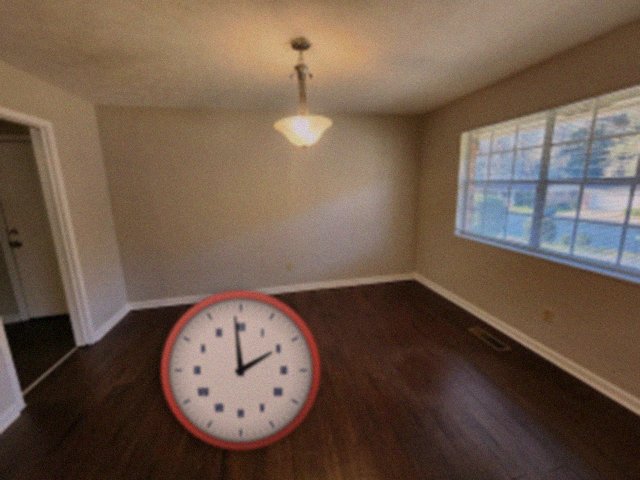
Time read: 1:59
